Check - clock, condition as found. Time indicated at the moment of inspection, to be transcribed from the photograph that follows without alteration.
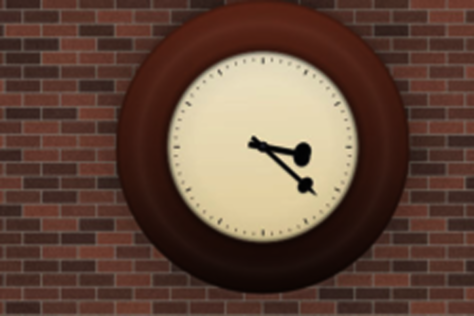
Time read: 3:22
